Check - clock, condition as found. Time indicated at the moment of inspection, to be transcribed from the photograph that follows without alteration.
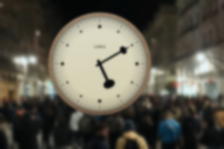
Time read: 5:10
